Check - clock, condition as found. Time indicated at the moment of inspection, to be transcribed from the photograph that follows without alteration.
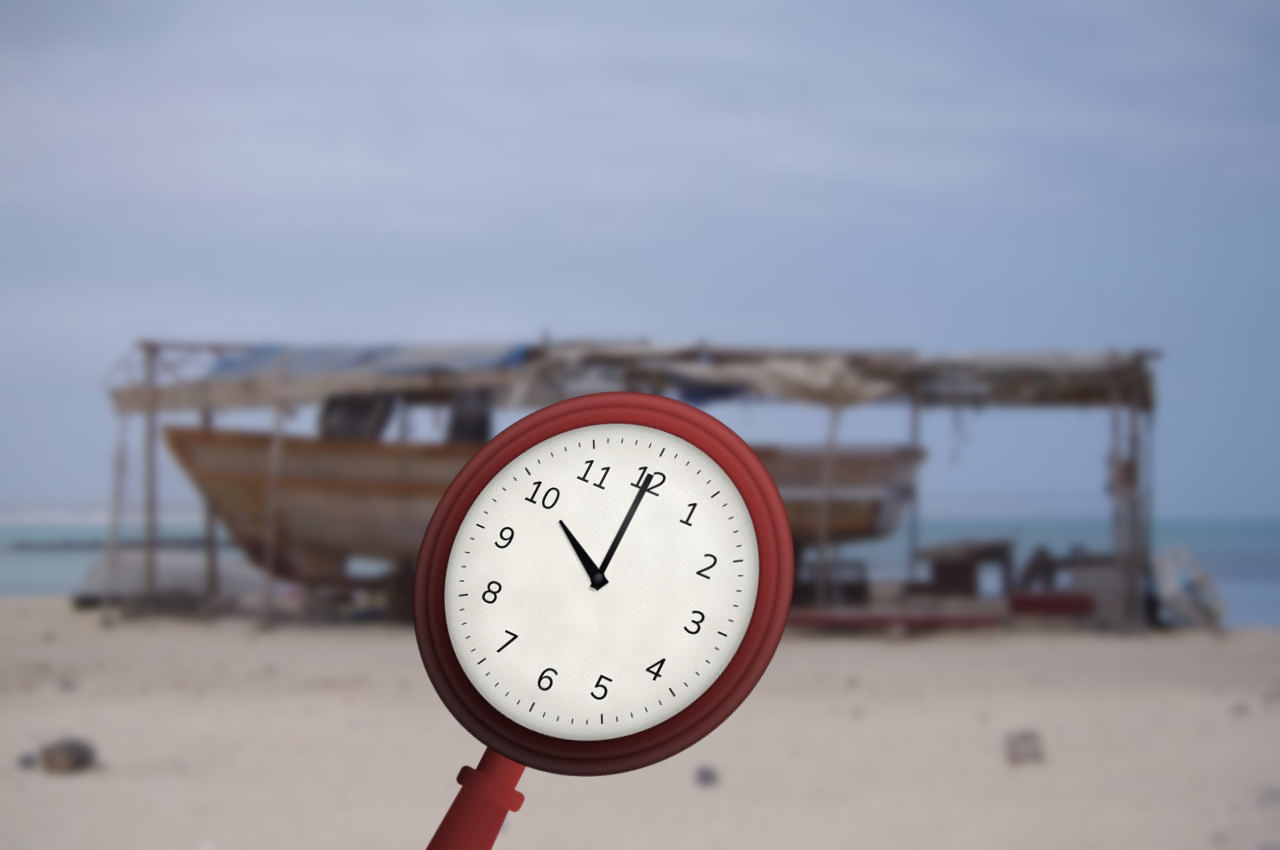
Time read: 10:00
